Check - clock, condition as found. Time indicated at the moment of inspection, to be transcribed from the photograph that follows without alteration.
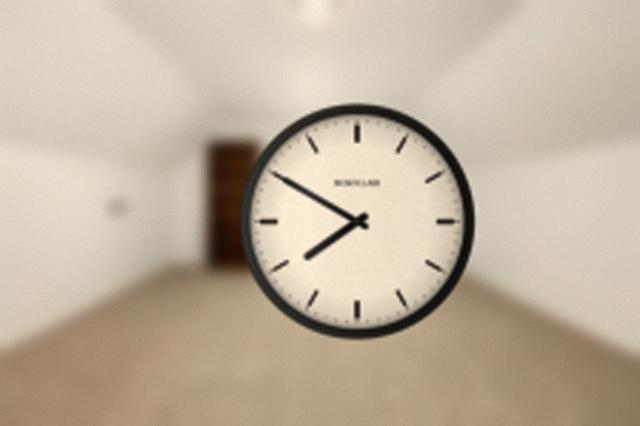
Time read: 7:50
